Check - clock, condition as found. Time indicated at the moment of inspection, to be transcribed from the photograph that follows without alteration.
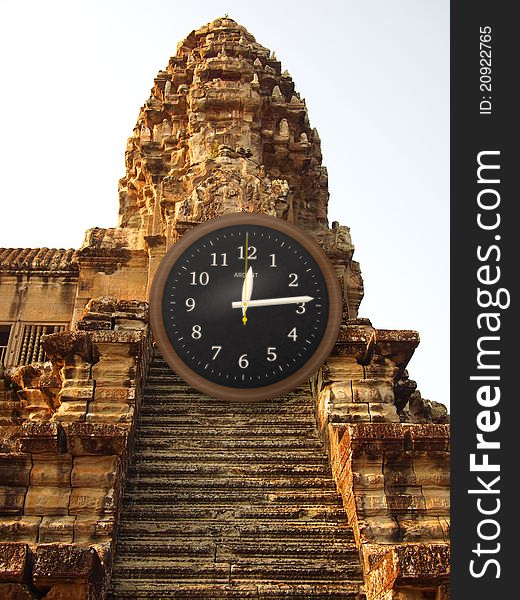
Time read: 12:14:00
